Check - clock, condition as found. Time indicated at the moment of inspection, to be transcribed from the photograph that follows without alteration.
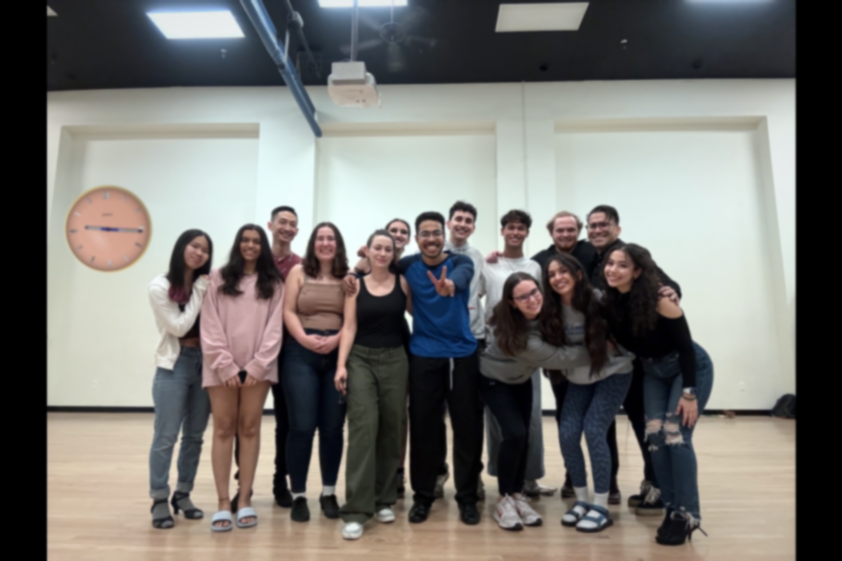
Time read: 9:16
